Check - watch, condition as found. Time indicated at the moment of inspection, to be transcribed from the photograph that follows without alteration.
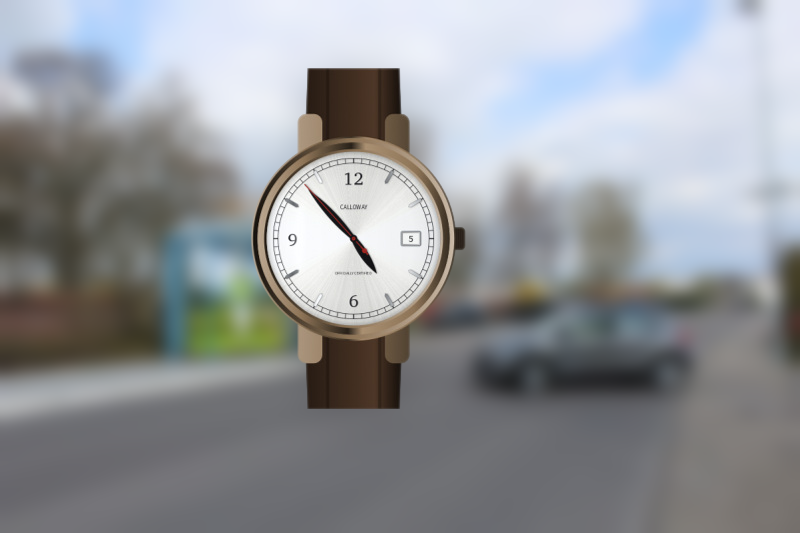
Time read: 4:52:53
